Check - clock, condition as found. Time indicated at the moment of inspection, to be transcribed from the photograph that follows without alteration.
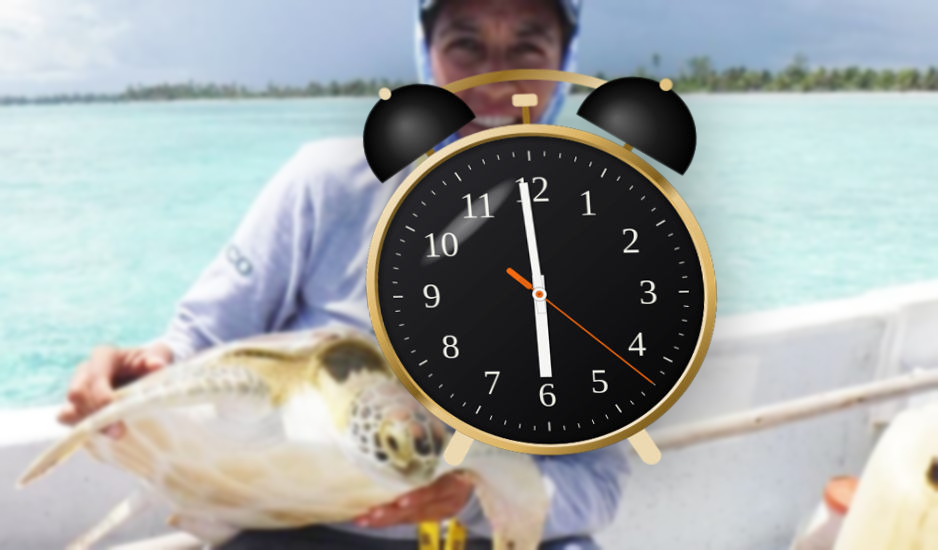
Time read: 5:59:22
